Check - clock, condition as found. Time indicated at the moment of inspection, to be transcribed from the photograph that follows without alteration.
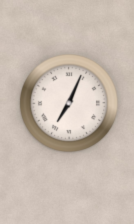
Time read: 7:04
